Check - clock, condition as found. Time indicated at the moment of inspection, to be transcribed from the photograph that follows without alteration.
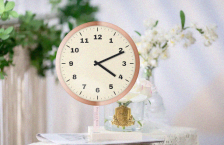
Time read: 4:11
